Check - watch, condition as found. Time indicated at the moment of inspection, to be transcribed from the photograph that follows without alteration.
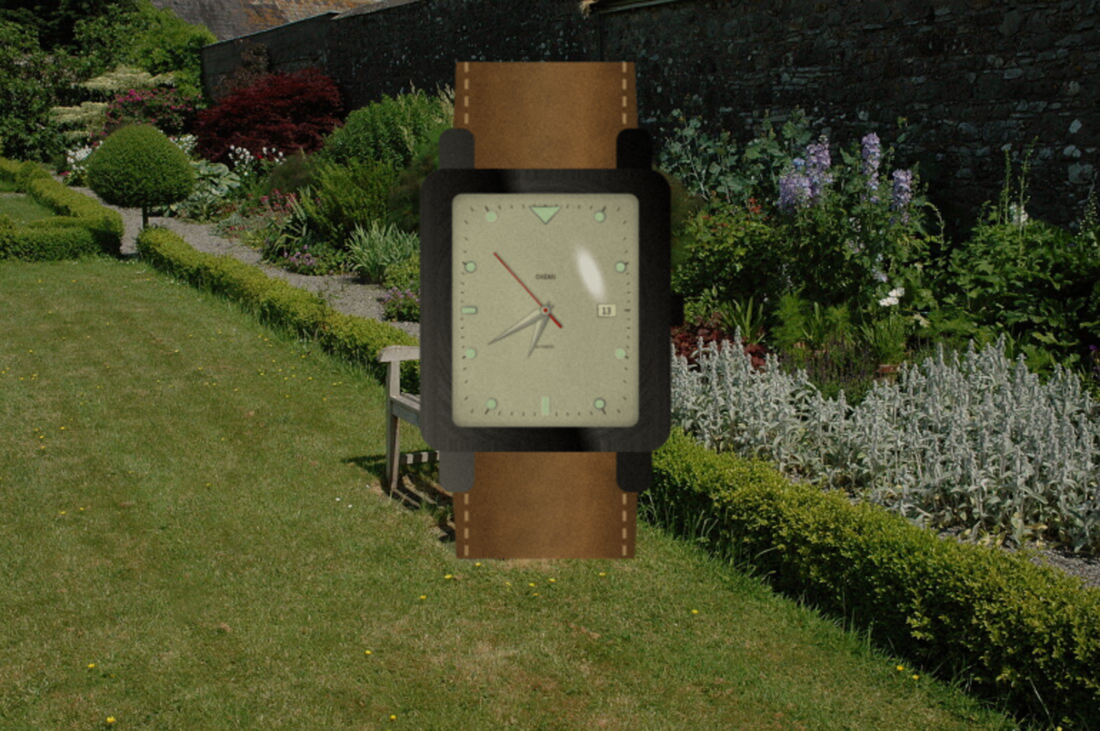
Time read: 6:39:53
